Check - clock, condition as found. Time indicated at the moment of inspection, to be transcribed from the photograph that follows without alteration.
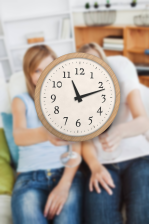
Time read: 11:12
